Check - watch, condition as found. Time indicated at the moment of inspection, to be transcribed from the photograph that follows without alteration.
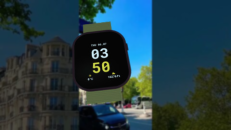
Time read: 3:50
